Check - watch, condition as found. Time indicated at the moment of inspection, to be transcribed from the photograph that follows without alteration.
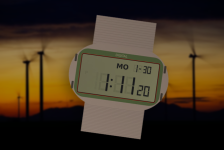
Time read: 1:11:20
